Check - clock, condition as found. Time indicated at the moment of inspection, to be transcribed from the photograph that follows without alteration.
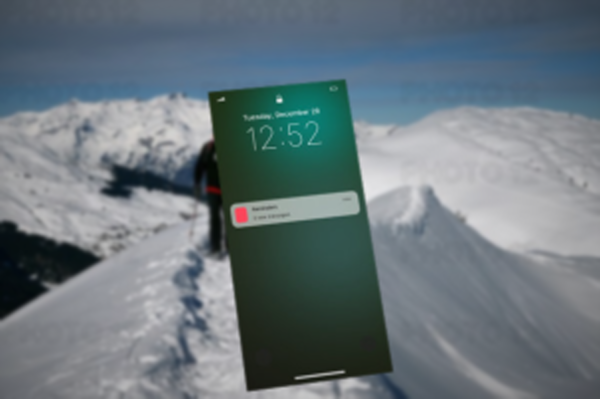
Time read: 12:52
